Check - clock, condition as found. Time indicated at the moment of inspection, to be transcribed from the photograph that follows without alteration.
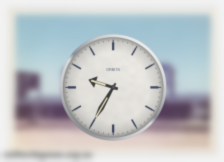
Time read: 9:35
